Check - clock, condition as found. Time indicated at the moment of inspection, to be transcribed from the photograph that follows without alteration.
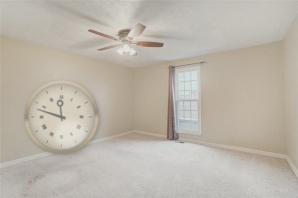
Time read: 11:48
